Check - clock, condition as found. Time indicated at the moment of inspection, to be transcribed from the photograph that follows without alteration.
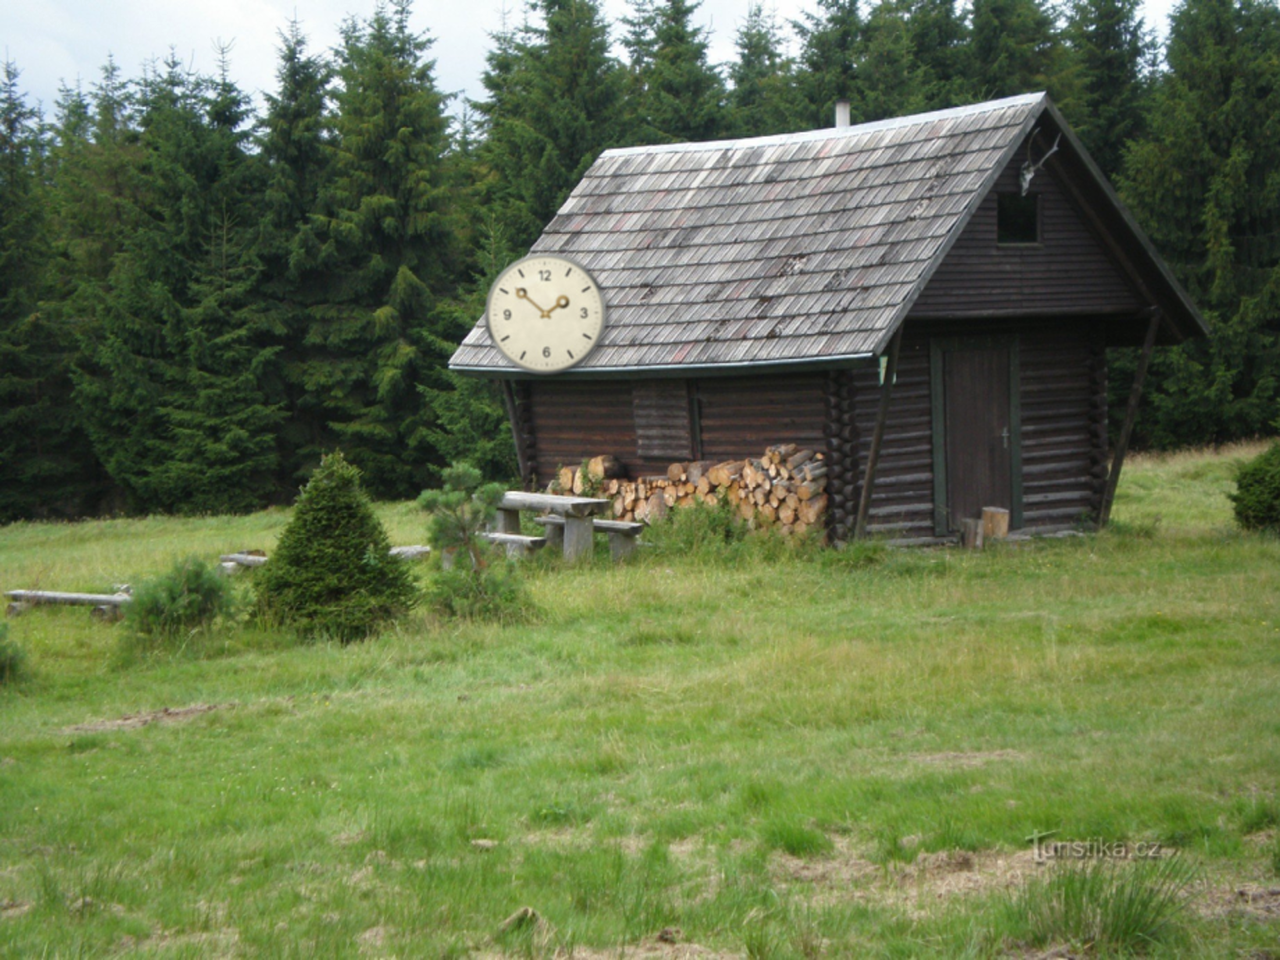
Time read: 1:52
